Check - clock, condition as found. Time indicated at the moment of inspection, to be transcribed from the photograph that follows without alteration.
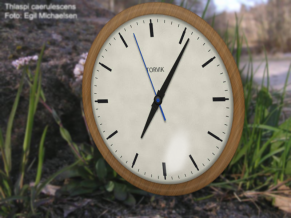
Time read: 7:05:57
